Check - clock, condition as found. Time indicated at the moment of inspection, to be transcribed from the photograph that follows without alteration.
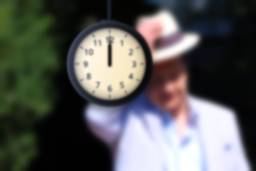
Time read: 12:00
